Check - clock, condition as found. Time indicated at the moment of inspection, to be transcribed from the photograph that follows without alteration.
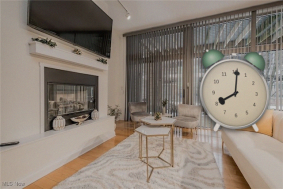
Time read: 8:01
